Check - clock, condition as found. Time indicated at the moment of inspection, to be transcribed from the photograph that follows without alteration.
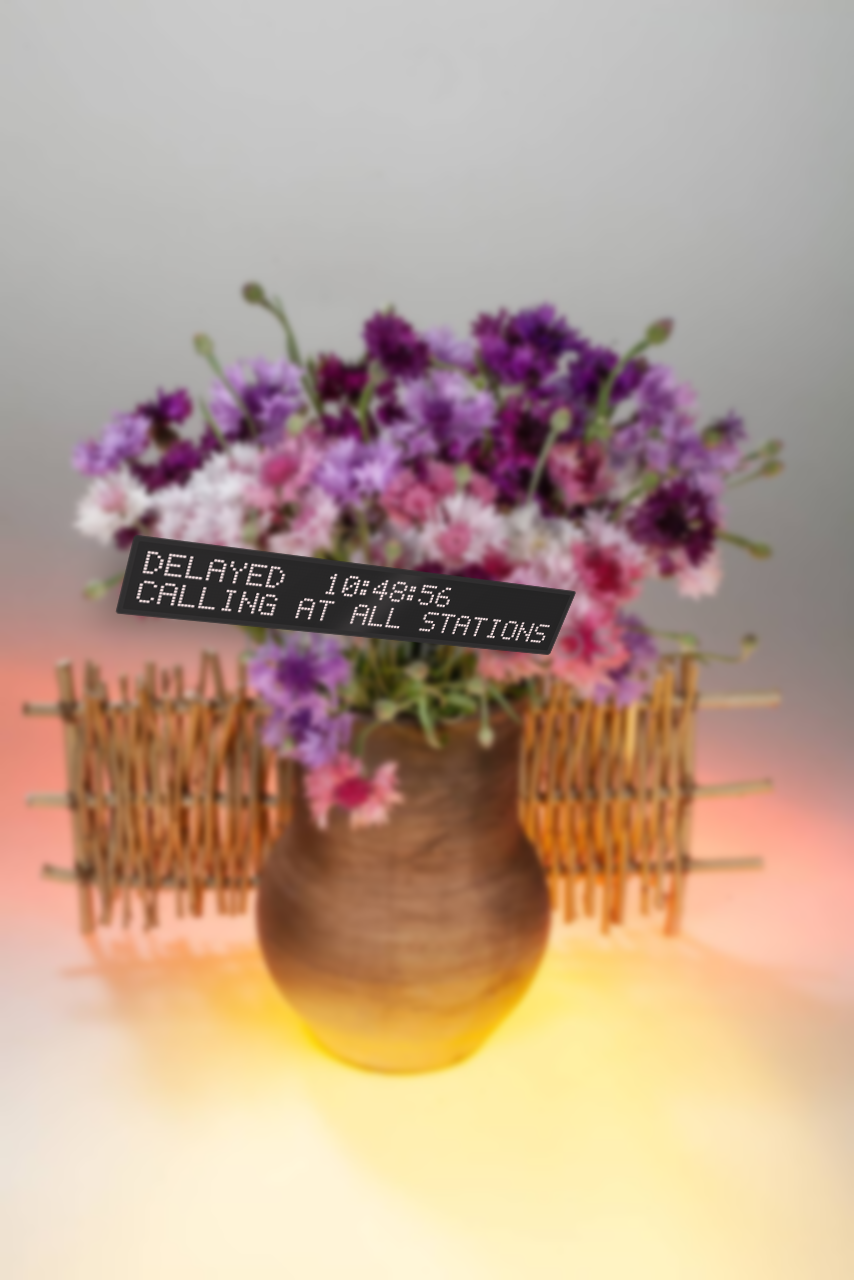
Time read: 10:48:56
